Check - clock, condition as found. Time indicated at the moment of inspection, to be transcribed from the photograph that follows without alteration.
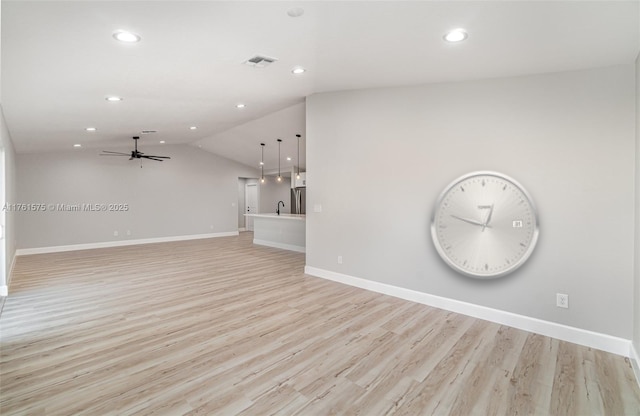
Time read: 12:48
